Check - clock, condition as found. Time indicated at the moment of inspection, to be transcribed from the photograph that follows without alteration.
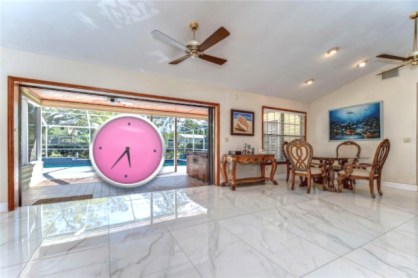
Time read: 5:36
